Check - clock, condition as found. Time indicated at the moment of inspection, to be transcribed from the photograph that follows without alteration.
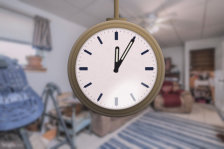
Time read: 12:05
